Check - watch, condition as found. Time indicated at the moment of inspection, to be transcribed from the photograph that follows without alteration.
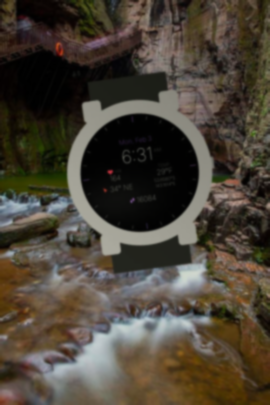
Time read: 6:31
